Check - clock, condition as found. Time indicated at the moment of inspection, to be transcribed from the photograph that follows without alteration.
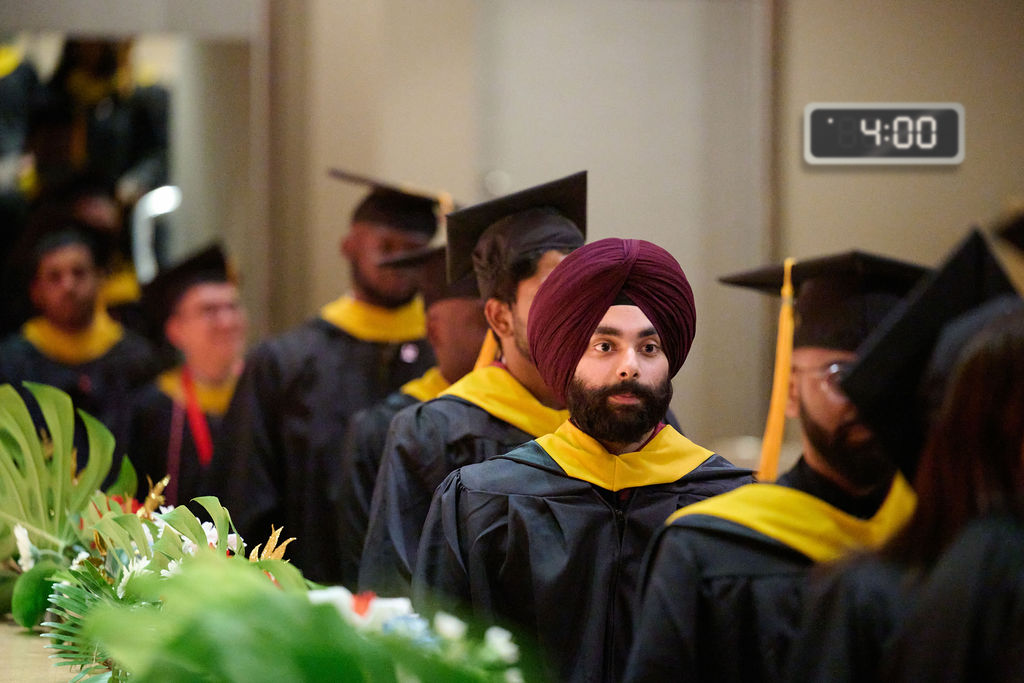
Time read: 4:00
